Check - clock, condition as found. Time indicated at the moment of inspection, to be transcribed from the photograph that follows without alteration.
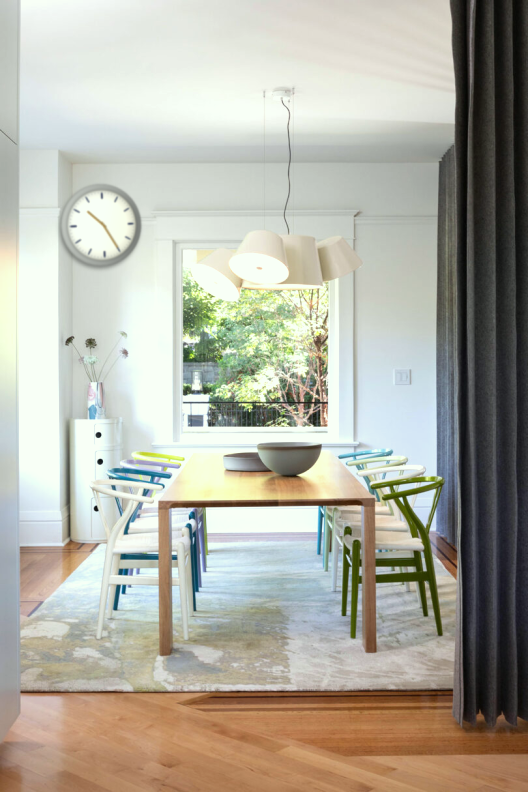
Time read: 10:25
